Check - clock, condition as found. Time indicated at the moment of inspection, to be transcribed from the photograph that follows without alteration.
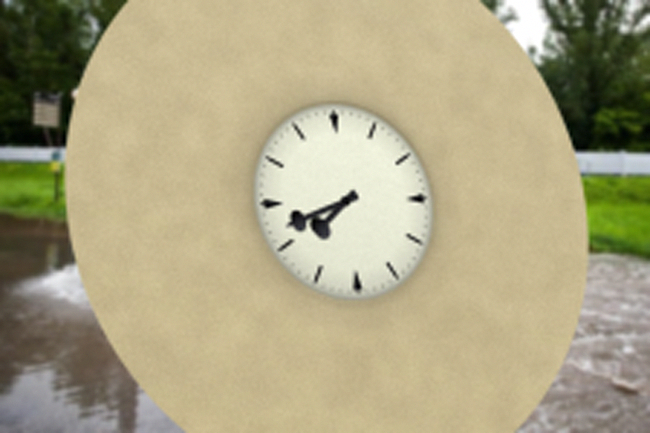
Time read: 7:42
